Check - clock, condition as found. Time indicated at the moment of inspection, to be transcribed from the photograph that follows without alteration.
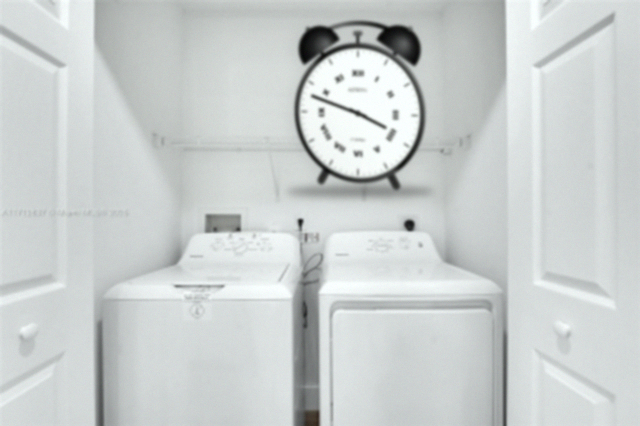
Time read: 3:48
